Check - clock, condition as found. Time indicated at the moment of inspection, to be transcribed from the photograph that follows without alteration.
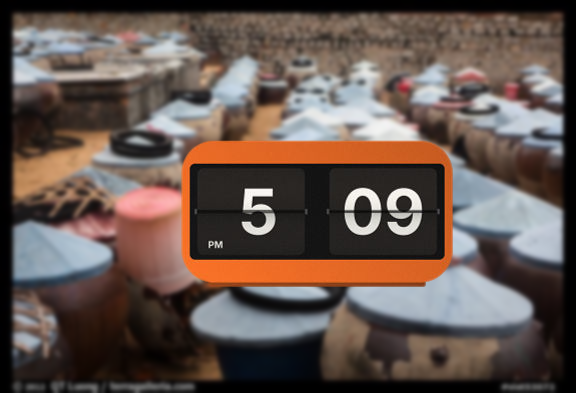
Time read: 5:09
